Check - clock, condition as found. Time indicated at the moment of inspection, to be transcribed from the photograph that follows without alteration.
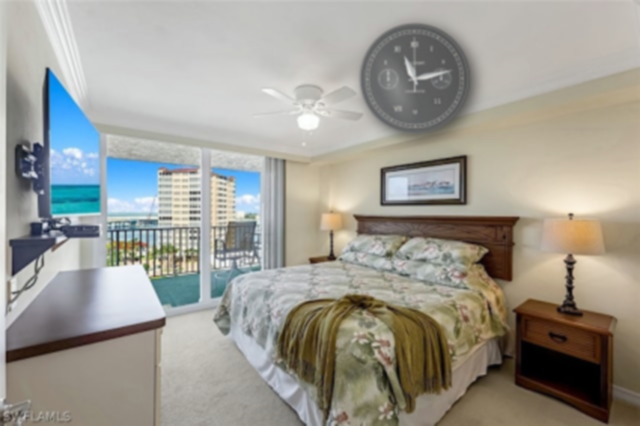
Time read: 11:13
